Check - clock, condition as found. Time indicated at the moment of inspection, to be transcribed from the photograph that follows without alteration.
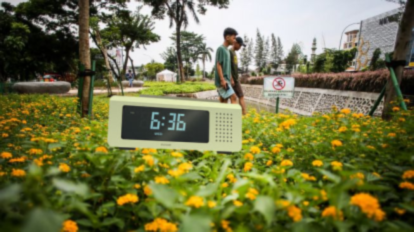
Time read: 6:36
